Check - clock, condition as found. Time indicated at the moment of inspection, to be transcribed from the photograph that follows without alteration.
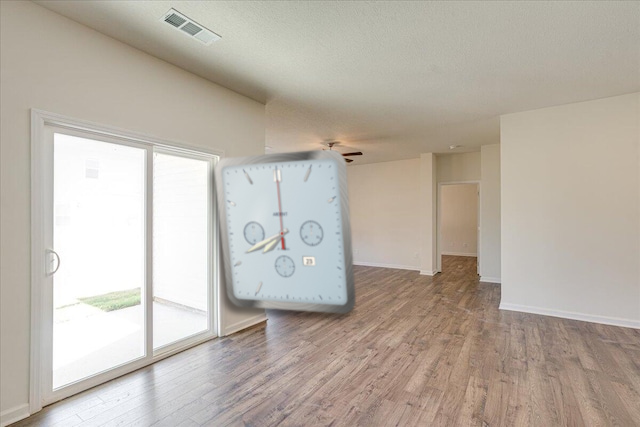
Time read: 7:41
